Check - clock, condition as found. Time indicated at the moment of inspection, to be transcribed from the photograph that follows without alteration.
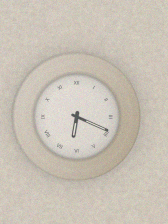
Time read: 6:19
